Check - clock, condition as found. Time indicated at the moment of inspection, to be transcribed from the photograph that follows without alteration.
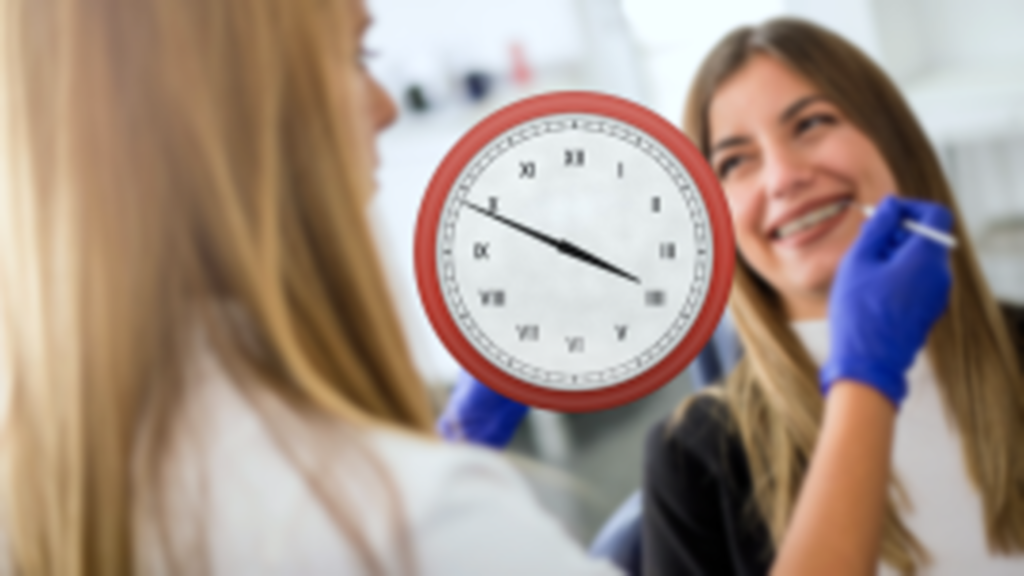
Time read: 3:49
